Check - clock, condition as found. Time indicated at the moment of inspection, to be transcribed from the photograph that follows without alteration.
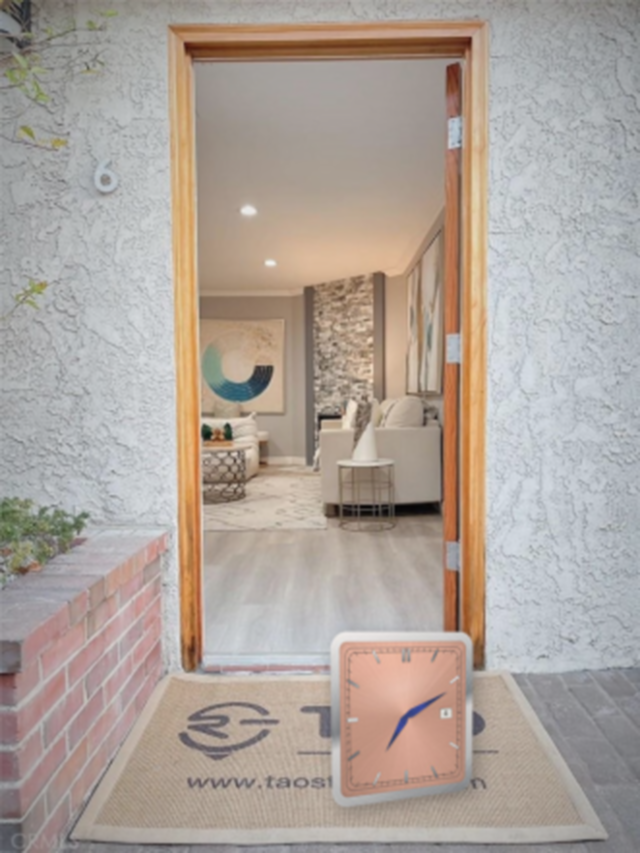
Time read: 7:11
